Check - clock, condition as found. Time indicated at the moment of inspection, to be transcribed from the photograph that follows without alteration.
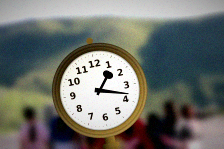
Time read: 1:18
